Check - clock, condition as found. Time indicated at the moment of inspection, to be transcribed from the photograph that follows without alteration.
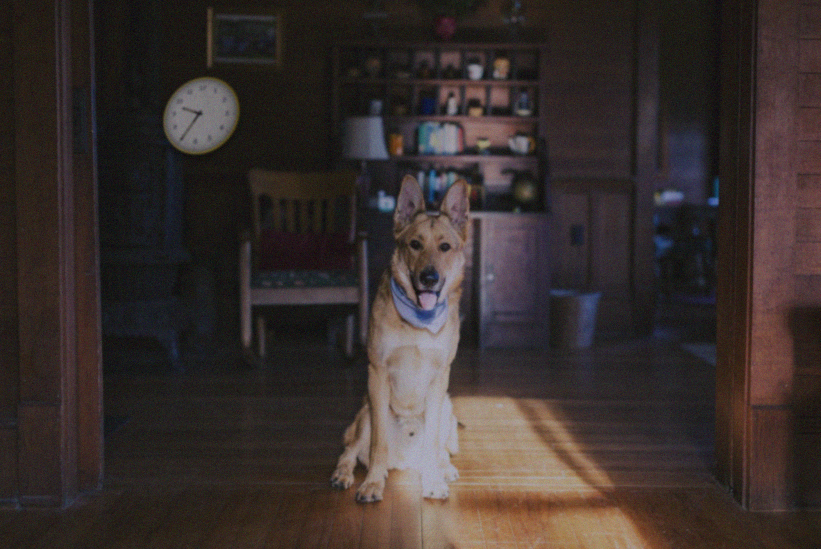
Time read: 9:35
